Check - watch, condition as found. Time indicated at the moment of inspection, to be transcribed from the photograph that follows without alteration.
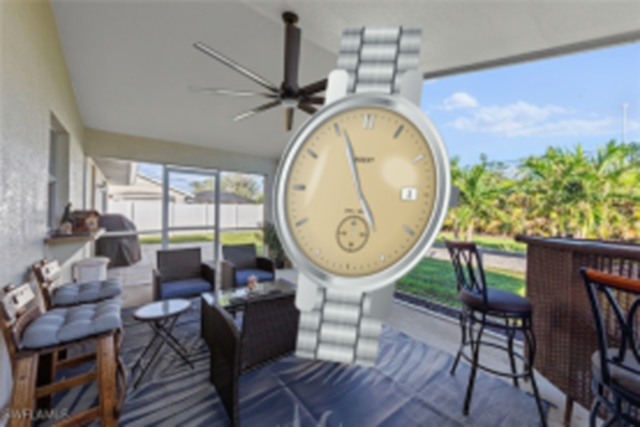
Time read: 4:56
